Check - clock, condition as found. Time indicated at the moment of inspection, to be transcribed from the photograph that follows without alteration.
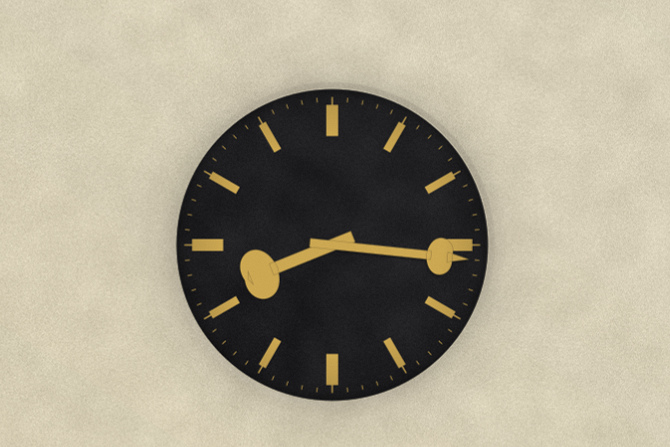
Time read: 8:16
